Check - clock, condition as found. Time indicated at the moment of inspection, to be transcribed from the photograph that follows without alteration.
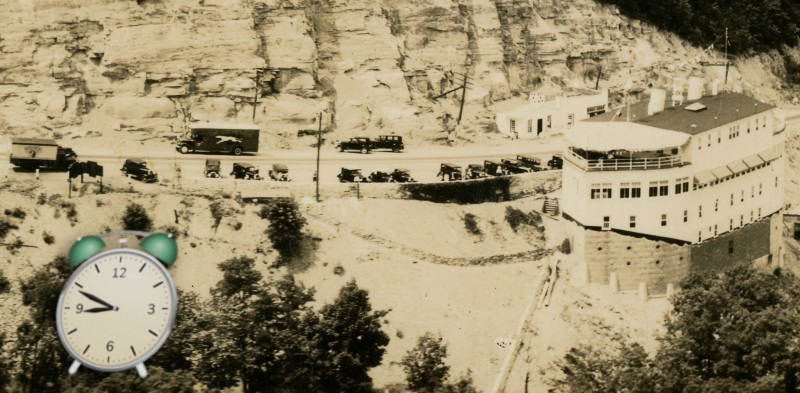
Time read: 8:49
